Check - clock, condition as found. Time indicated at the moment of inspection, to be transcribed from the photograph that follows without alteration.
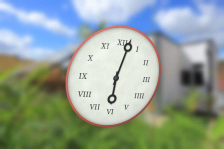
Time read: 6:02
